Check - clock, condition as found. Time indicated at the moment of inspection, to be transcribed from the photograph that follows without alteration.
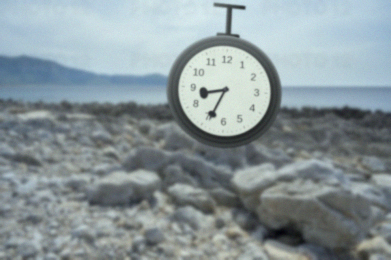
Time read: 8:34
